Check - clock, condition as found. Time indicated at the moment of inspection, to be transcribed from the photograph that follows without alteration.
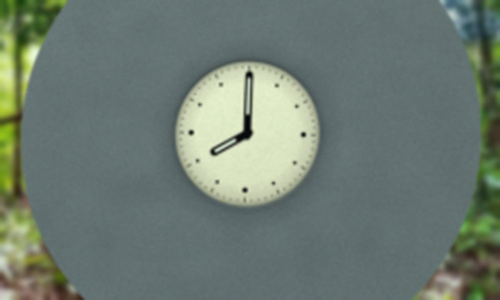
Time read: 8:00
